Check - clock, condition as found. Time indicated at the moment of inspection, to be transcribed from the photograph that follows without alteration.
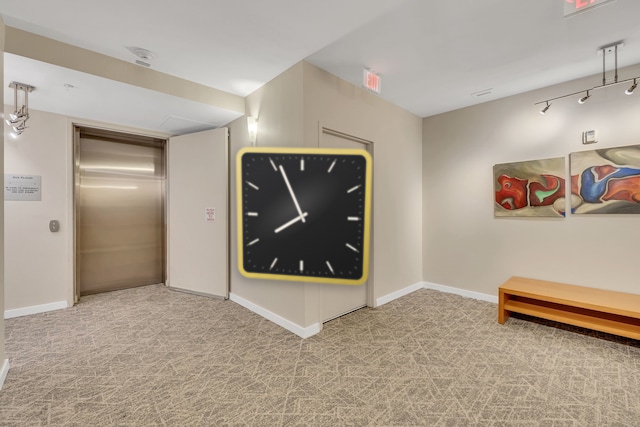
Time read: 7:56
